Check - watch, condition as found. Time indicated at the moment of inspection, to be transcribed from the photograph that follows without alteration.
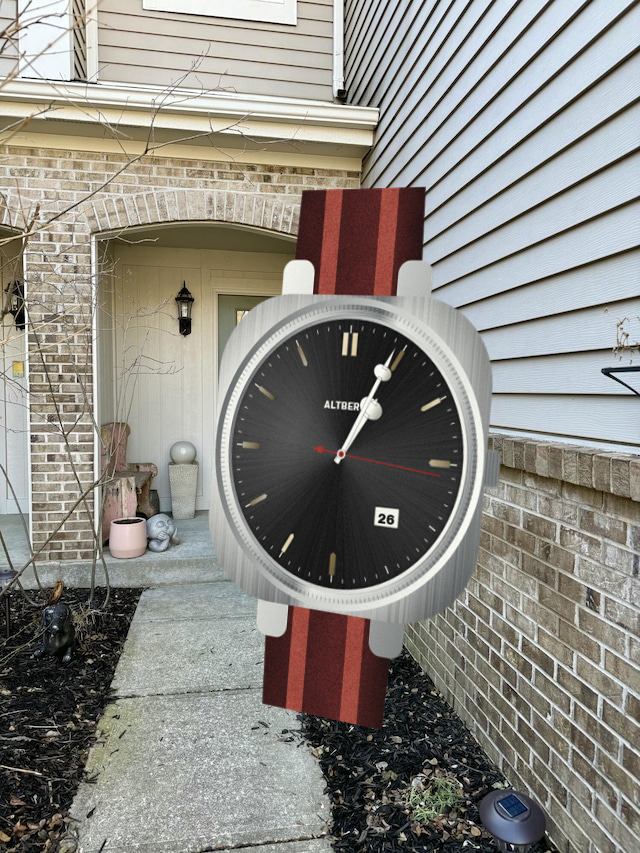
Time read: 1:04:16
